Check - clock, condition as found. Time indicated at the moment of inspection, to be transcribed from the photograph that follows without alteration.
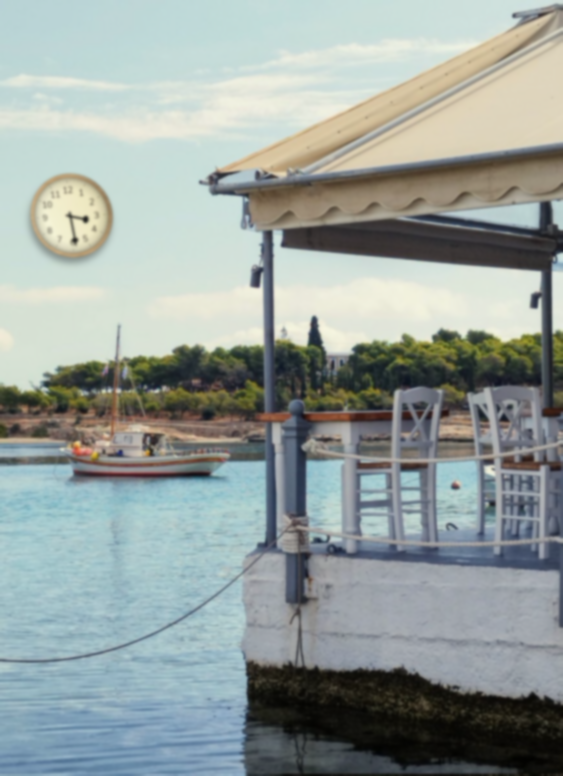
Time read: 3:29
